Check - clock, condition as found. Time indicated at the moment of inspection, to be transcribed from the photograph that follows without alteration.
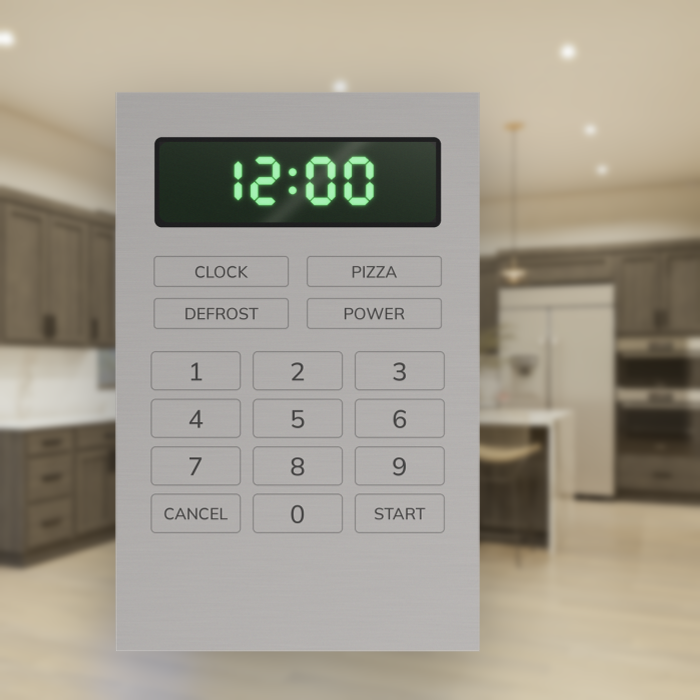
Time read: 12:00
